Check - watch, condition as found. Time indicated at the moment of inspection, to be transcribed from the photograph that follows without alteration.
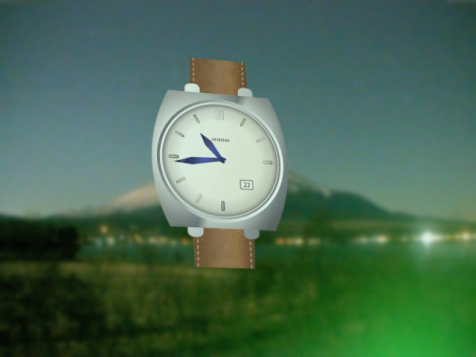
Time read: 10:44
